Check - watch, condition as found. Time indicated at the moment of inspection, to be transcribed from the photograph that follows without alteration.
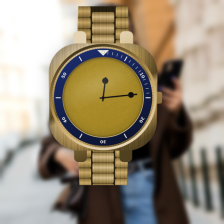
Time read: 12:14
